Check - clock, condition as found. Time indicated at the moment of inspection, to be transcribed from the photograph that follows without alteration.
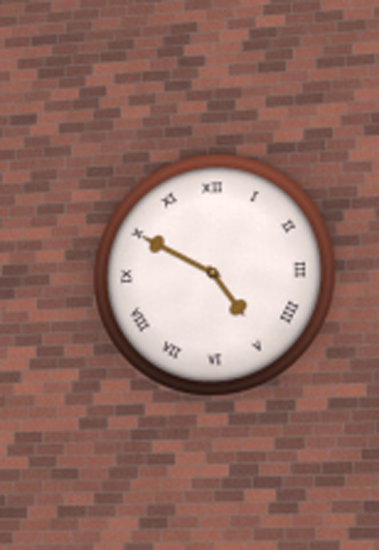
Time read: 4:50
